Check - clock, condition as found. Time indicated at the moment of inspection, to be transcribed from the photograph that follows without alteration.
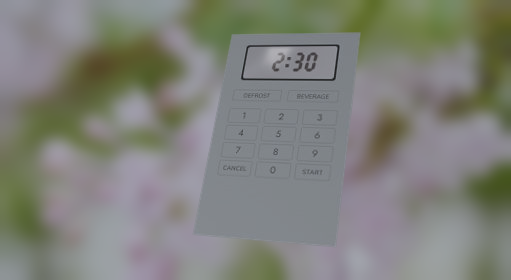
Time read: 2:30
